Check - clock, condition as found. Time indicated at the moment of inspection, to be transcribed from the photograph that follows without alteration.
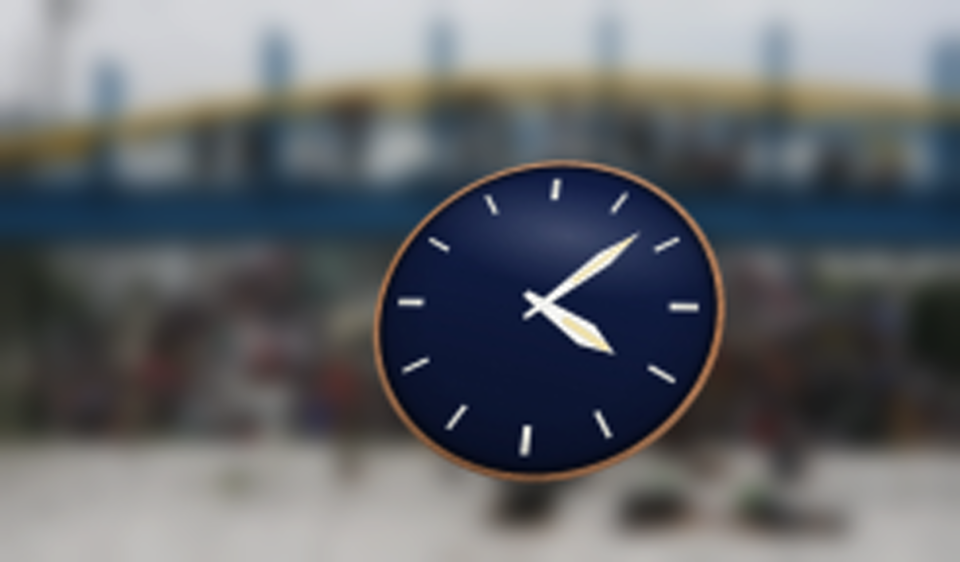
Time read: 4:08
